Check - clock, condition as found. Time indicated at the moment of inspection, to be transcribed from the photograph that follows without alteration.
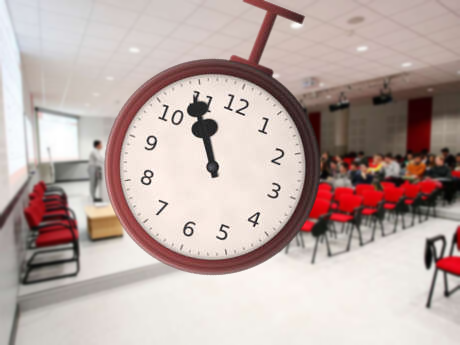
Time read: 10:54
